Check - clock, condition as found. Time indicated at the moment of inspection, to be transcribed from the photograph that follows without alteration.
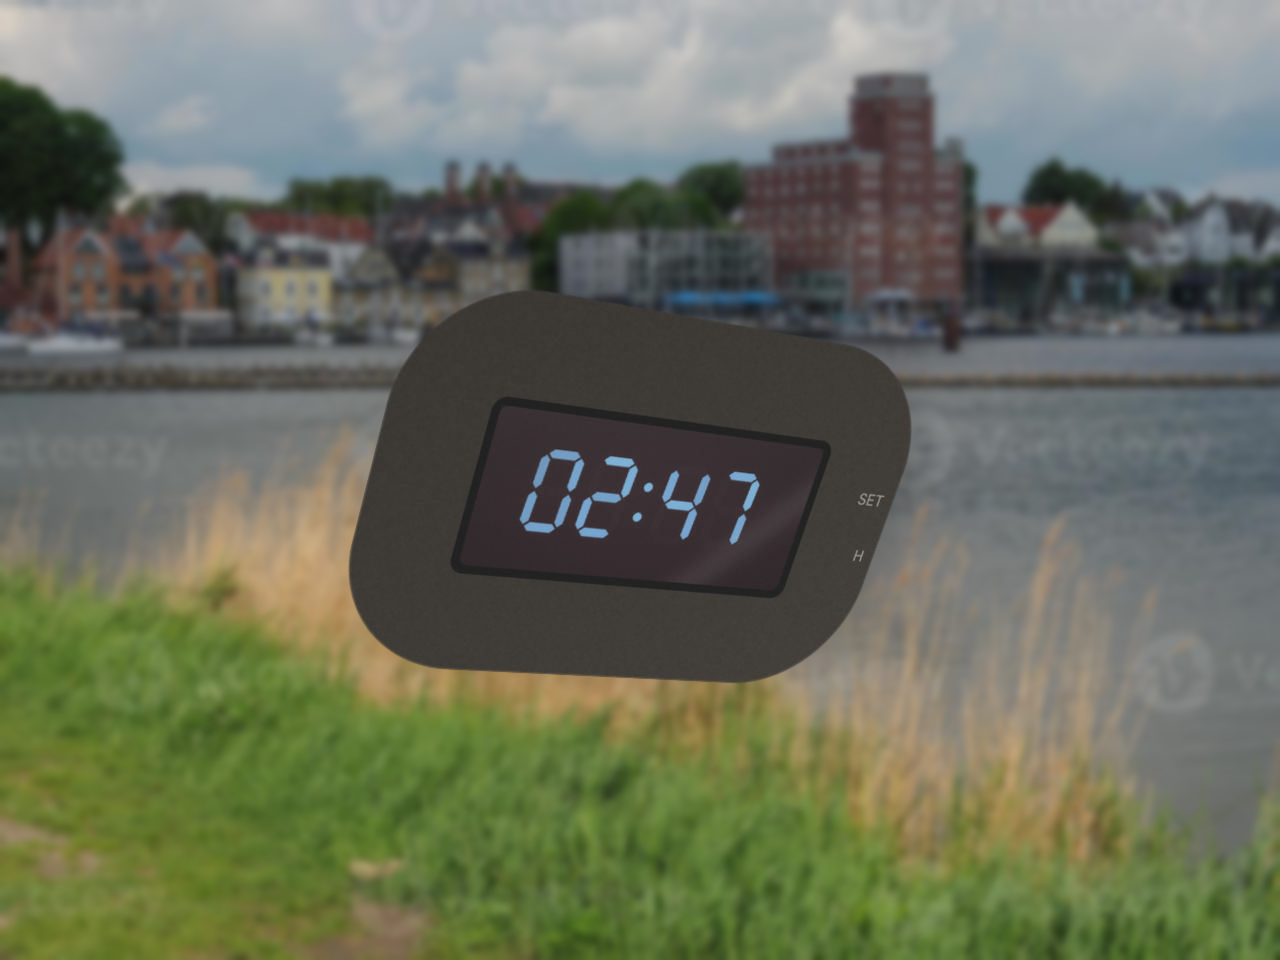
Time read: 2:47
